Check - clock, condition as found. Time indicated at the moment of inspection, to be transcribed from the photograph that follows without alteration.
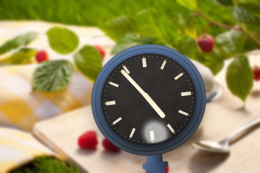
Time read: 4:54
